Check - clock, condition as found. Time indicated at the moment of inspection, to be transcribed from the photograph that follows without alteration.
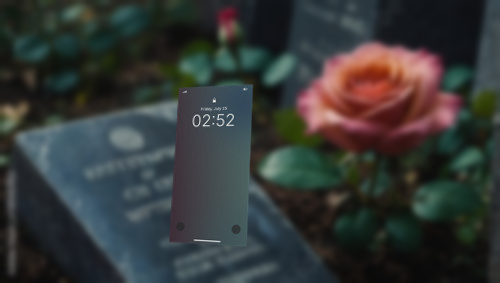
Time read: 2:52
